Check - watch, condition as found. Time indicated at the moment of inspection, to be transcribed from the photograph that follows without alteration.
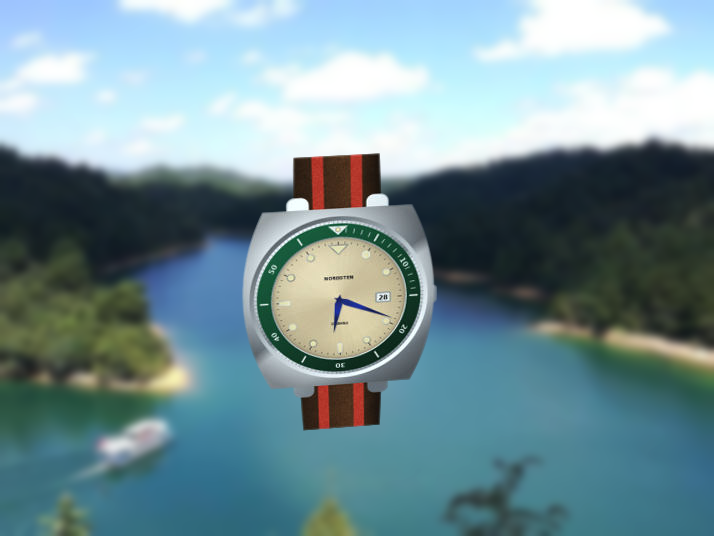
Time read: 6:19
